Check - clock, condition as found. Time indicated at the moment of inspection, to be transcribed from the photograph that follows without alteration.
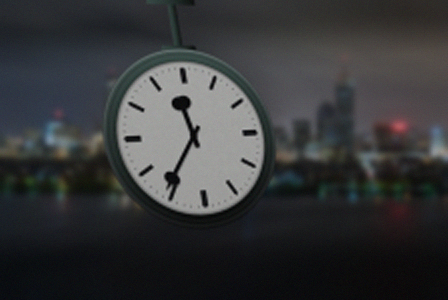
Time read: 11:36
